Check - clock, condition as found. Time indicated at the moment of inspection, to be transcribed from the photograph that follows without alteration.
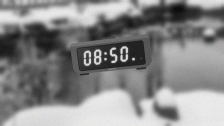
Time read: 8:50
